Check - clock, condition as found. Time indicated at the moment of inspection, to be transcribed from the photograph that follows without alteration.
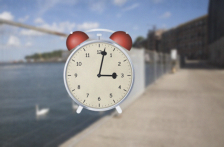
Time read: 3:02
